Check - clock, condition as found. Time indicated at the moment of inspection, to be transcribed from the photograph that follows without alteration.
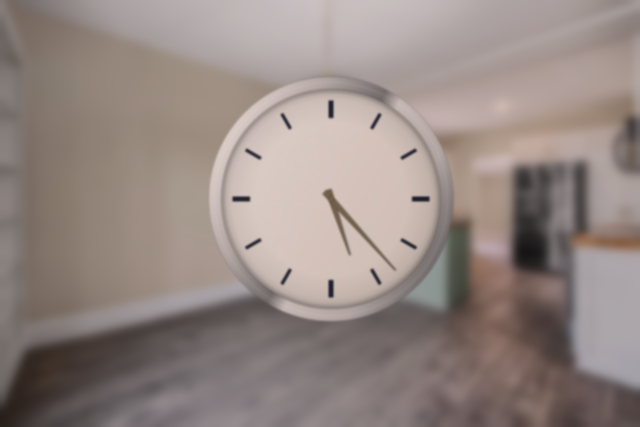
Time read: 5:23
